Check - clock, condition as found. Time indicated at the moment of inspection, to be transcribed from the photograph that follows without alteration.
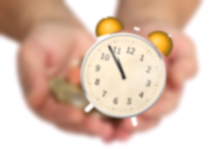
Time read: 10:53
